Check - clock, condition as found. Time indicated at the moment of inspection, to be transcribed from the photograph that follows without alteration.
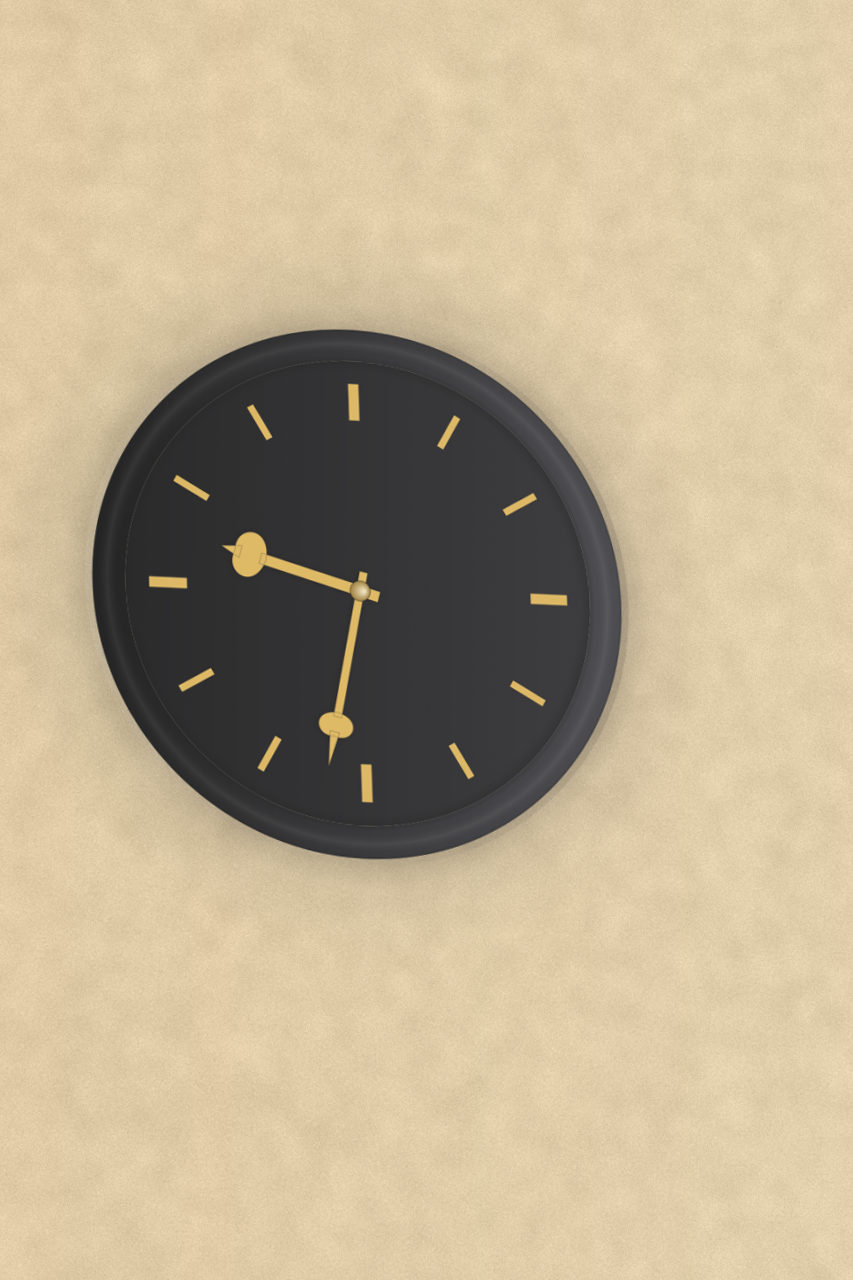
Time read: 9:32
